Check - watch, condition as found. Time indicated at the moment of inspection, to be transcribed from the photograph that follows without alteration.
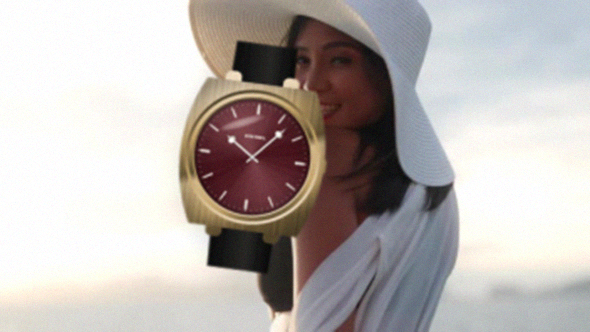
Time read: 10:07
